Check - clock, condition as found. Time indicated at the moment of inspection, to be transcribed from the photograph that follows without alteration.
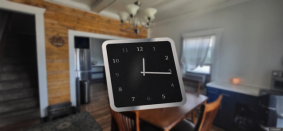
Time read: 12:16
